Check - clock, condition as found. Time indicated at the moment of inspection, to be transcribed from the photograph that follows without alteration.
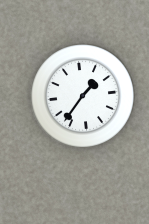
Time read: 1:37
